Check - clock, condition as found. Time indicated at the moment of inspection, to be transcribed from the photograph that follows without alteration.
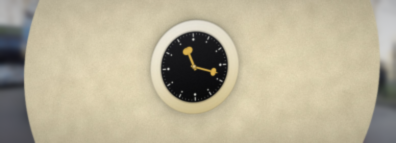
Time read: 11:18
